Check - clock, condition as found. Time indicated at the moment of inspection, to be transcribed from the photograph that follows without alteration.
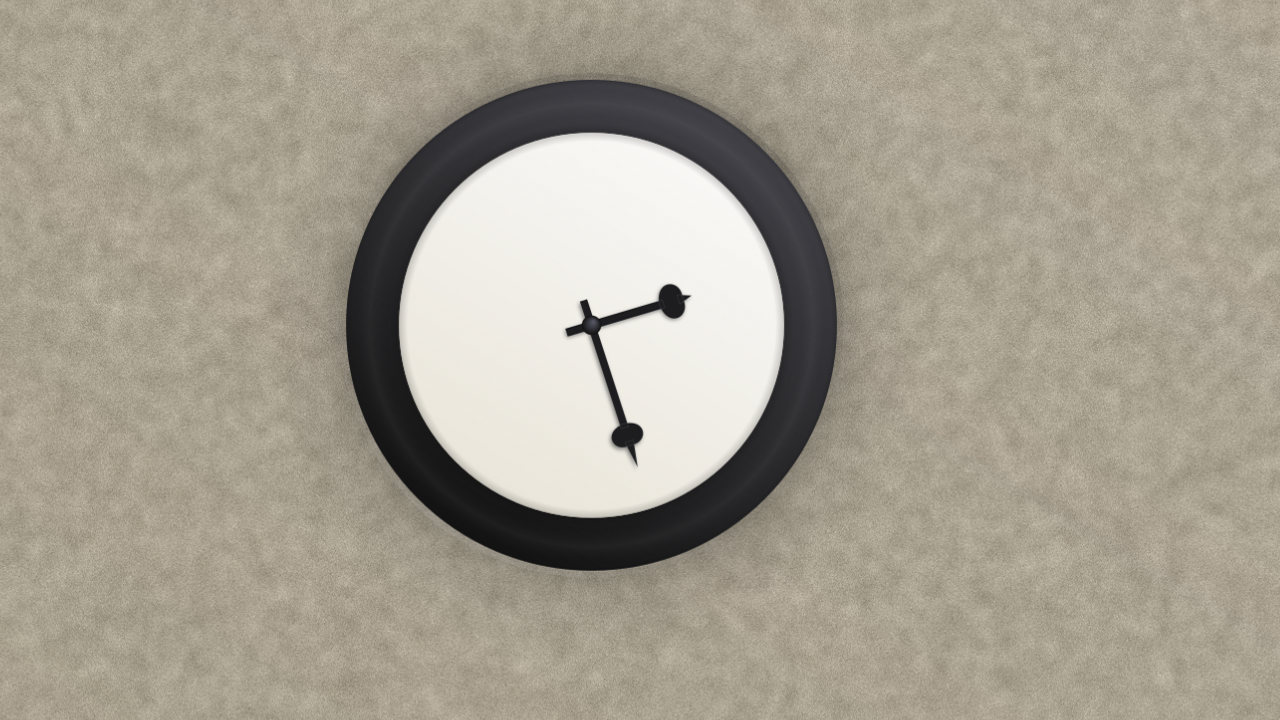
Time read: 2:27
